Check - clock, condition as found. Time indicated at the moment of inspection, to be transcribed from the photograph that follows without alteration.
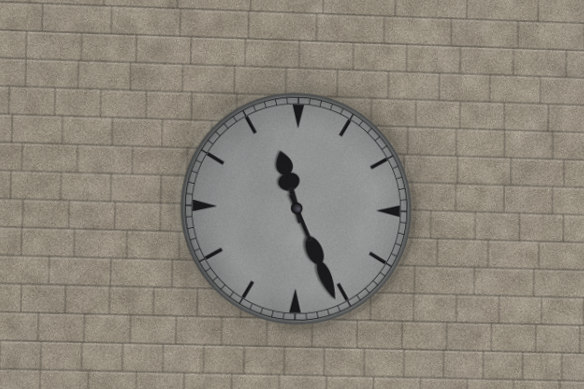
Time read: 11:26
